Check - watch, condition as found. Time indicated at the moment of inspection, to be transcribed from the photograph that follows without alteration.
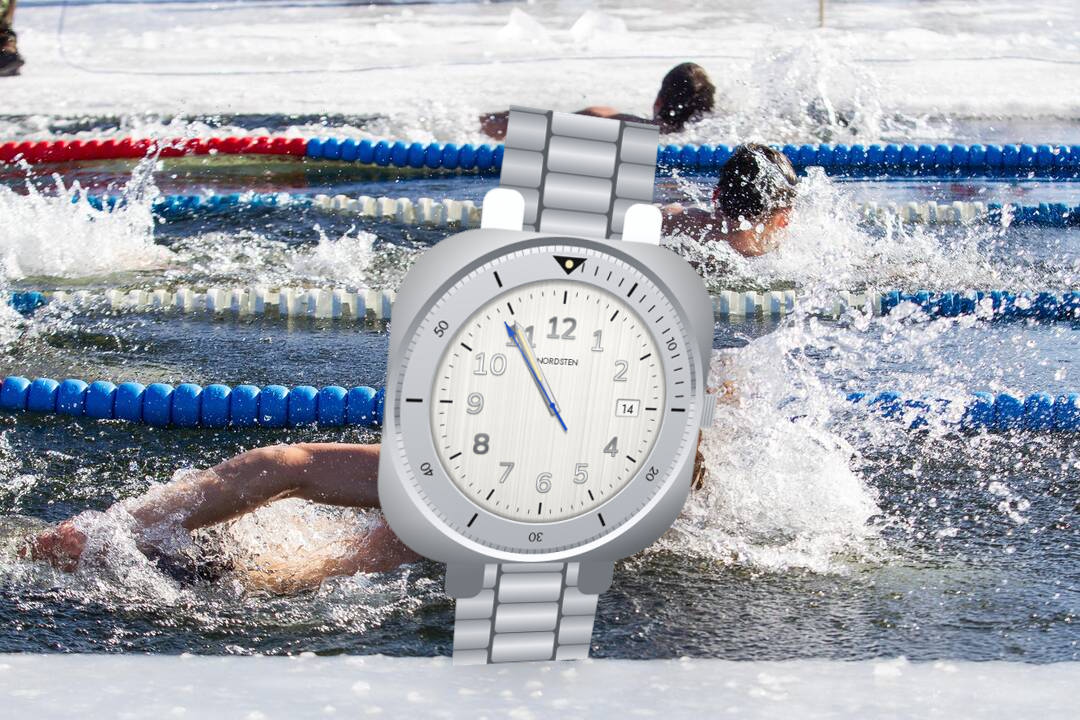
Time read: 10:54:54
